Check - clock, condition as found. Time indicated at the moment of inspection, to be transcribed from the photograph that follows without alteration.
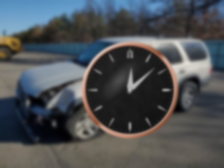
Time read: 12:08
